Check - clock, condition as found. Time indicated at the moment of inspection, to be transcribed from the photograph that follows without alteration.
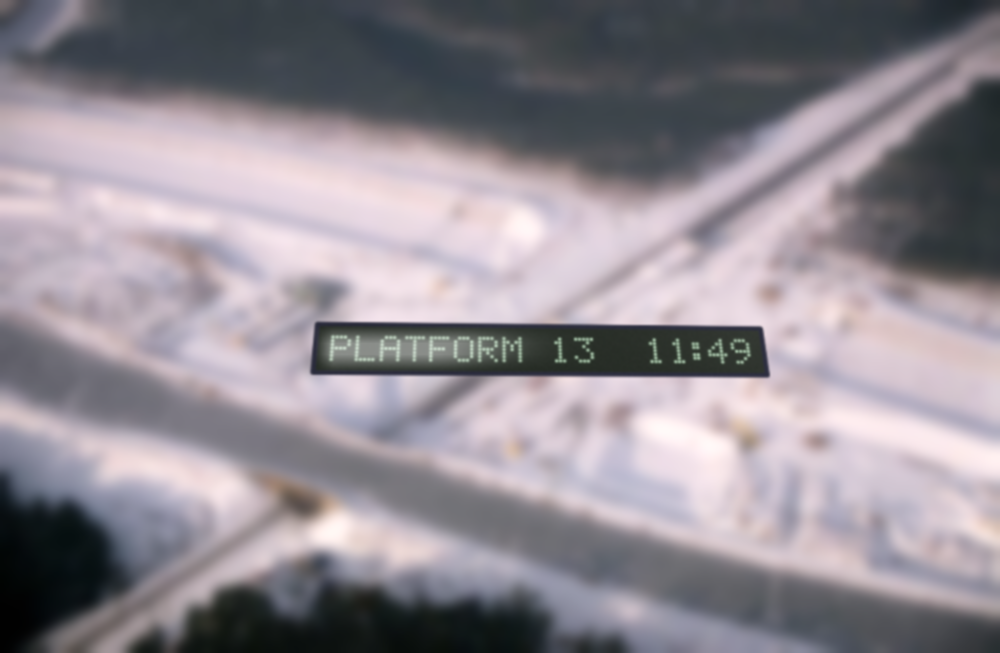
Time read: 11:49
